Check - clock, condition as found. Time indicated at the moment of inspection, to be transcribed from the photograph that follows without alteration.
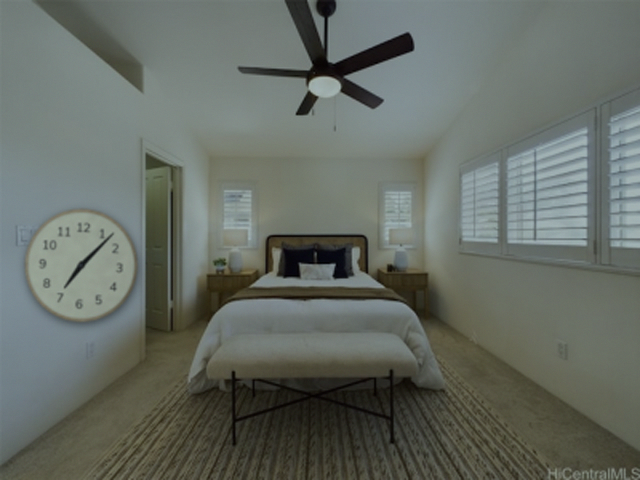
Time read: 7:07
